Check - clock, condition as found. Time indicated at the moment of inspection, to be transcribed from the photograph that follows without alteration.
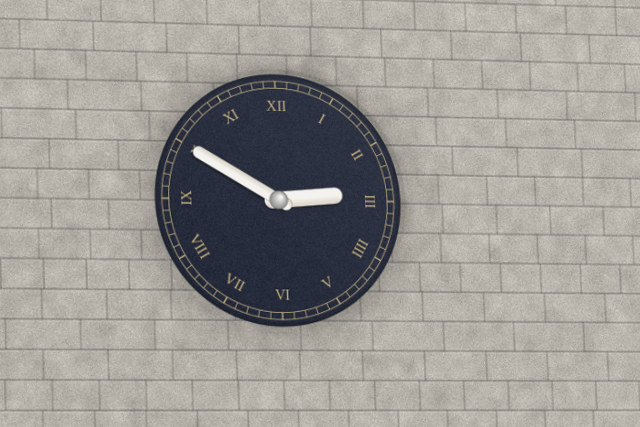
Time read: 2:50
